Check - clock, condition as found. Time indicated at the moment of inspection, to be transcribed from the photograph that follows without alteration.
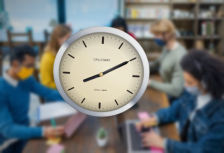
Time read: 8:10
